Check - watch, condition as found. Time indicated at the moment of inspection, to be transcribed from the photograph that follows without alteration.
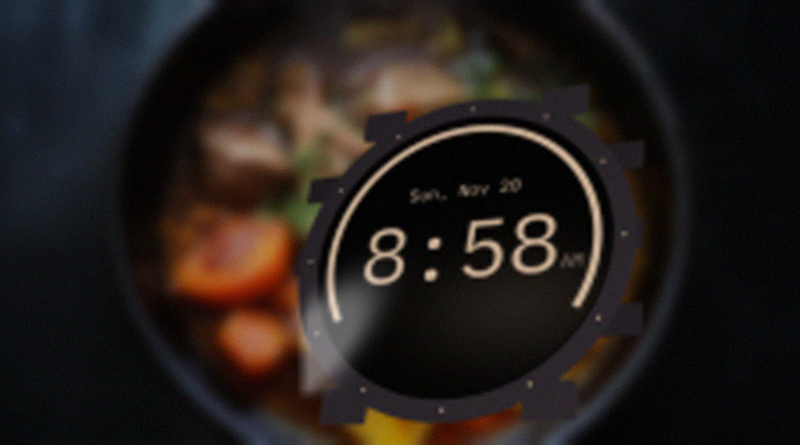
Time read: 8:58
